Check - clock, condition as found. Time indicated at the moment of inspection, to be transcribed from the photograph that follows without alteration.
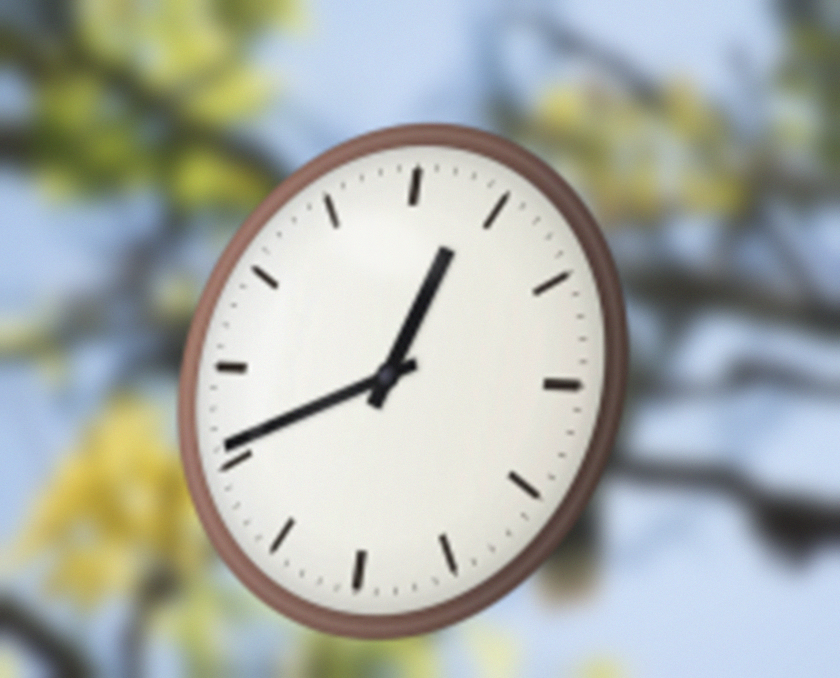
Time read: 12:41
